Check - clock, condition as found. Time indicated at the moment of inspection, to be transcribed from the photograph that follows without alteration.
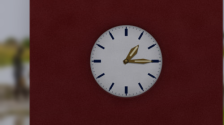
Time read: 1:15
